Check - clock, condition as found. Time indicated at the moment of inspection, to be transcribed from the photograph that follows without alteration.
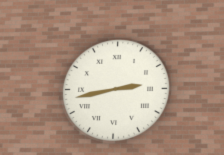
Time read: 2:43
